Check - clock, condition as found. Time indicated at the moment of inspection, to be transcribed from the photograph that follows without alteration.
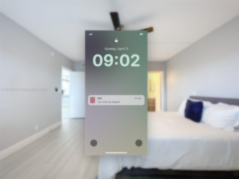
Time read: 9:02
